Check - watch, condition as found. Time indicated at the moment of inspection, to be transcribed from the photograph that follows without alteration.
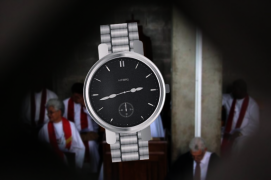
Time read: 2:43
